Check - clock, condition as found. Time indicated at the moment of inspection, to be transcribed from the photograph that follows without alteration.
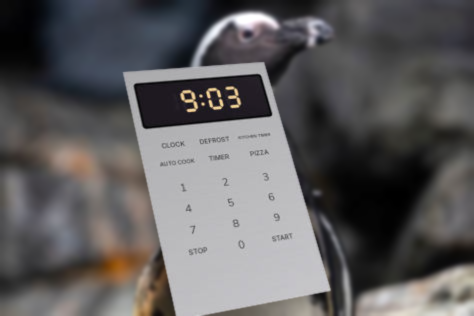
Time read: 9:03
